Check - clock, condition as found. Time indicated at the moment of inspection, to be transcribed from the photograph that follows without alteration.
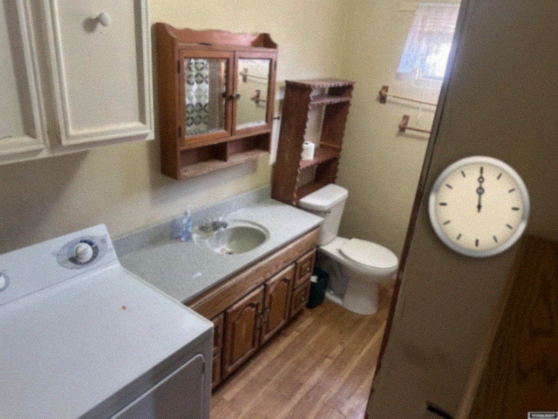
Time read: 12:00
